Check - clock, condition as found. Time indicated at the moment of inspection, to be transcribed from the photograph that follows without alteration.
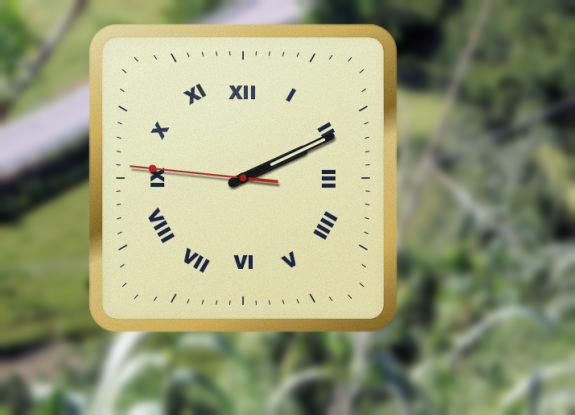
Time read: 2:10:46
